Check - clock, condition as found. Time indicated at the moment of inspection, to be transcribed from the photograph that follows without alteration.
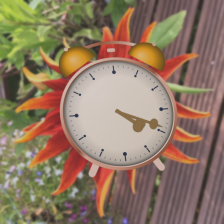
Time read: 4:19
